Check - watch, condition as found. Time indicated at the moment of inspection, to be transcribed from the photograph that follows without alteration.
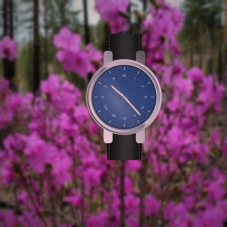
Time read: 10:23
